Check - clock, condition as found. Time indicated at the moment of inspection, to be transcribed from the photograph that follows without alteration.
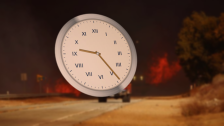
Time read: 9:24
